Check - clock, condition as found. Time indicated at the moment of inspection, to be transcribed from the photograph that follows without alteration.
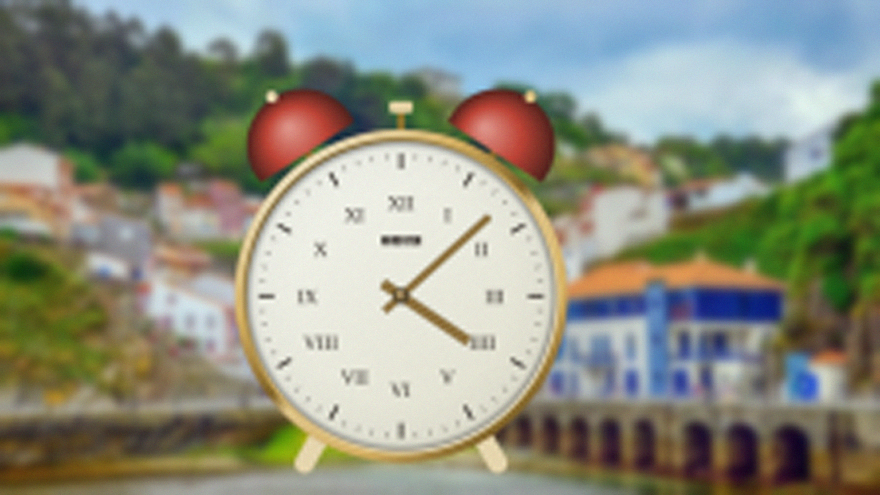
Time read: 4:08
